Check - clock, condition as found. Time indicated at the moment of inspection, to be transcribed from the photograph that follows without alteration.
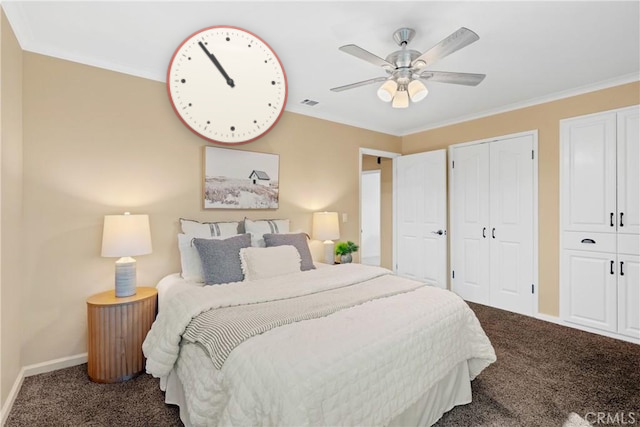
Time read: 10:54
